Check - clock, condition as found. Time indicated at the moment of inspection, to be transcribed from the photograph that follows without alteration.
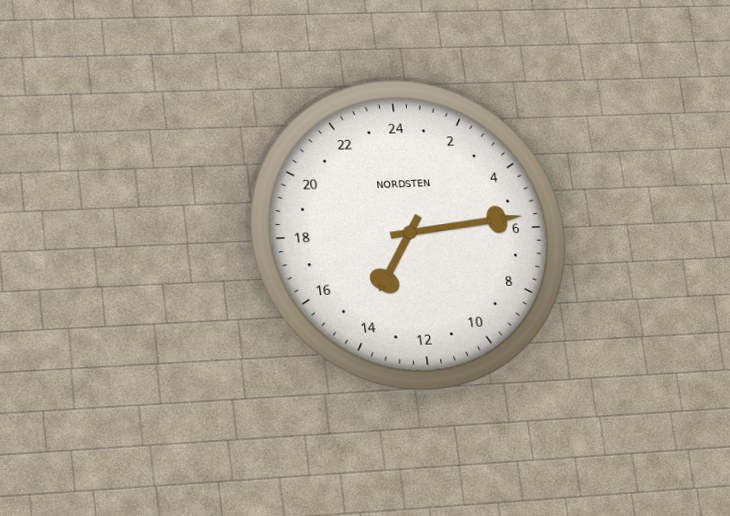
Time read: 14:14
